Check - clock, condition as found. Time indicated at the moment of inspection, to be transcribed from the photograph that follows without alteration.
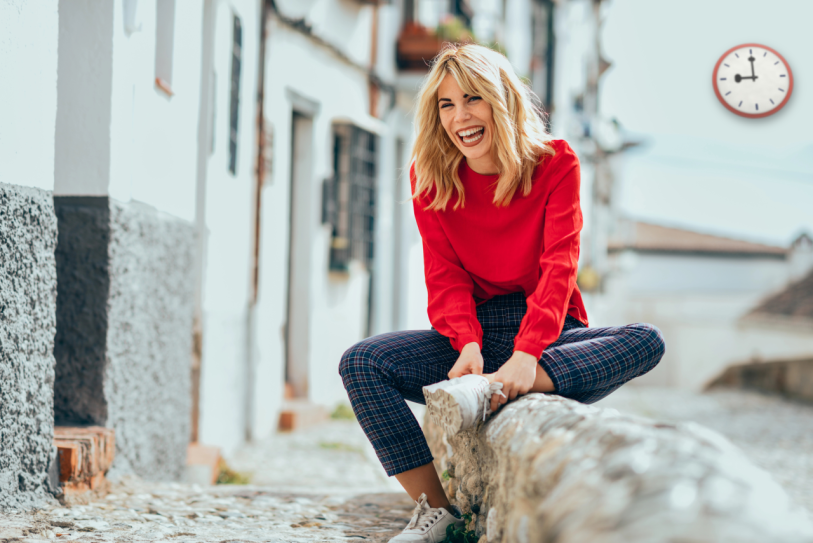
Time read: 9:00
